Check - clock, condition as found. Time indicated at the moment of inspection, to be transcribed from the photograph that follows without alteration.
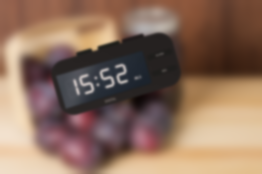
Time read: 15:52
